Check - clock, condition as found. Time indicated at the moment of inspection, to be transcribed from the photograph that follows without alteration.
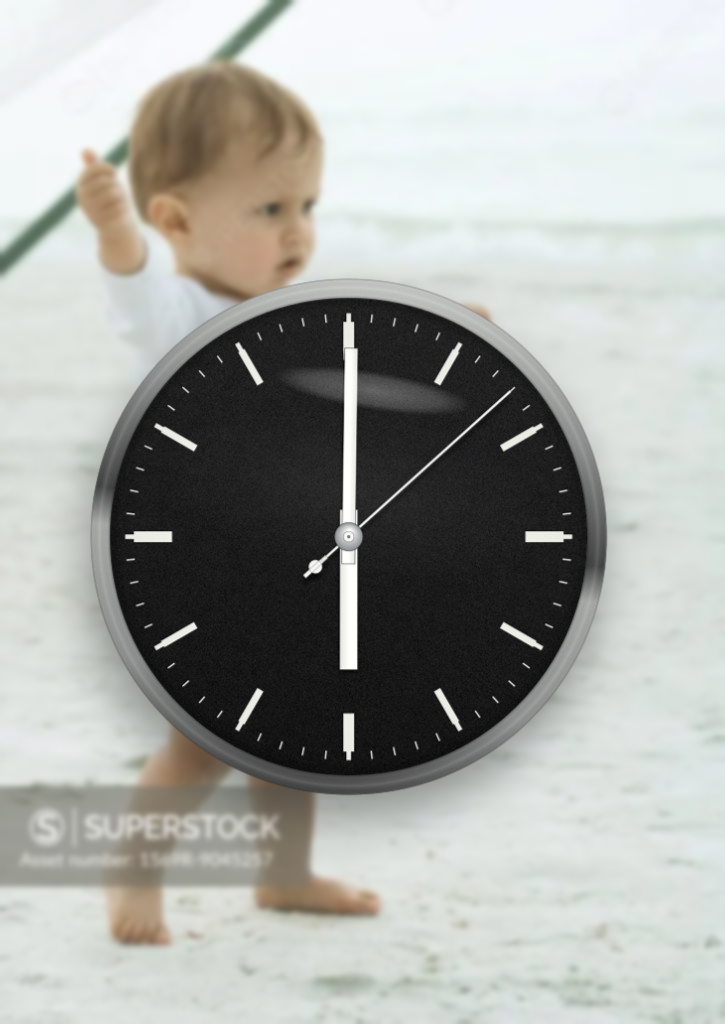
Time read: 6:00:08
